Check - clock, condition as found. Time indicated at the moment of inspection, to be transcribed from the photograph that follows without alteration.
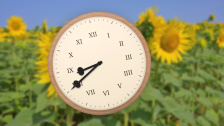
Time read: 8:40
